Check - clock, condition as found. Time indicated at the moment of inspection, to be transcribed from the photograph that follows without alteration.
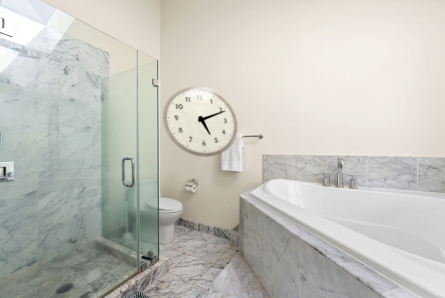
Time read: 5:11
